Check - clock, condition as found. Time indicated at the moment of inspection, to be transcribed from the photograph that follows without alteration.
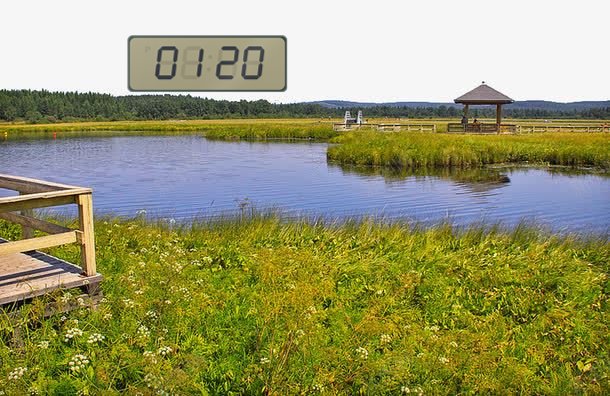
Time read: 1:20
